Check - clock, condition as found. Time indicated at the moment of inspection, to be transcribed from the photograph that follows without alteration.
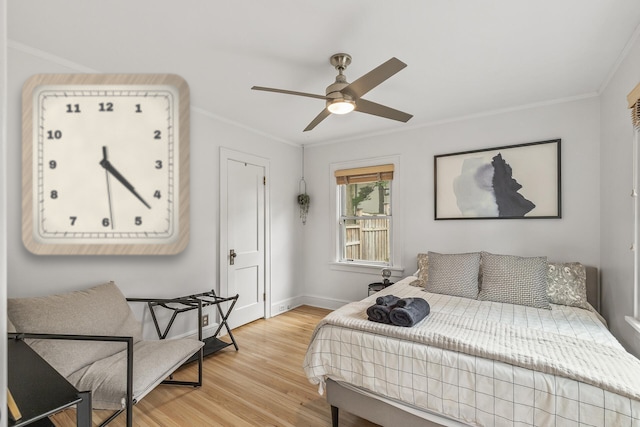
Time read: 4:22:29
